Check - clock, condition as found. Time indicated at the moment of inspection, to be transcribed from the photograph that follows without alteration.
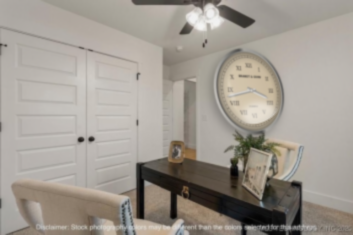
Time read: 3:43
